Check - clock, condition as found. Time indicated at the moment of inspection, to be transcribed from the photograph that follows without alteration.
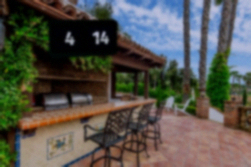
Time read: 4:14
